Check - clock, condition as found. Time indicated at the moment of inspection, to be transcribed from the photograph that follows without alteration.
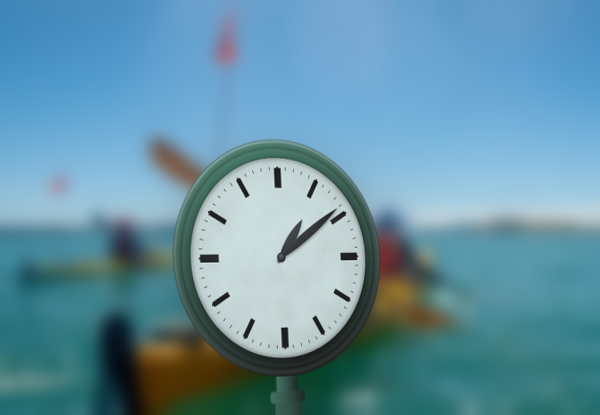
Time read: 1:09
